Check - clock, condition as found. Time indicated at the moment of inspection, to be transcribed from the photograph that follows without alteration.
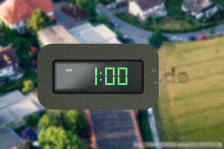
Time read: 1:00
